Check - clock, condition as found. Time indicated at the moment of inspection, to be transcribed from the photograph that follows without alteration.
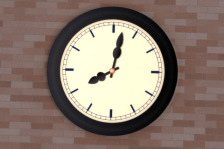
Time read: 8:02
